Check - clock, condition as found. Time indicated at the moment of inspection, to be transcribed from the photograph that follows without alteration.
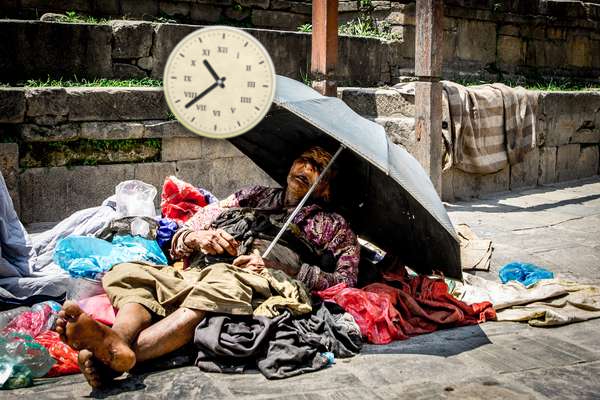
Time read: 10:38
